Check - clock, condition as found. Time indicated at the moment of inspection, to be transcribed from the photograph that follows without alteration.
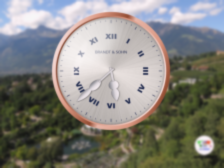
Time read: 5:38
